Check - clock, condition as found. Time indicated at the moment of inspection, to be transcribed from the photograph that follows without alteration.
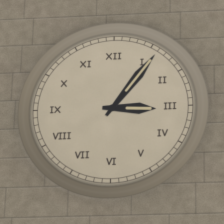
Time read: 3:06
